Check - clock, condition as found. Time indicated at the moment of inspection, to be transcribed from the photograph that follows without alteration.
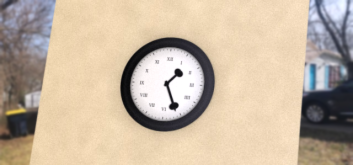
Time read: 1:26
